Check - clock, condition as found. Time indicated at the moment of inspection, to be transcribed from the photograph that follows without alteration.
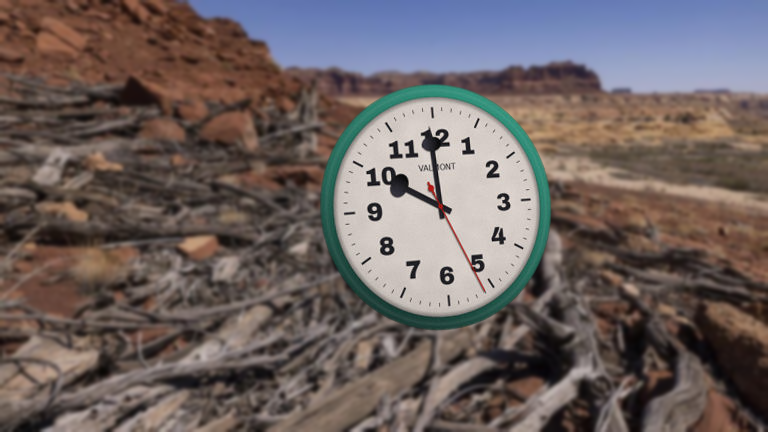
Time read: 9:59:26
